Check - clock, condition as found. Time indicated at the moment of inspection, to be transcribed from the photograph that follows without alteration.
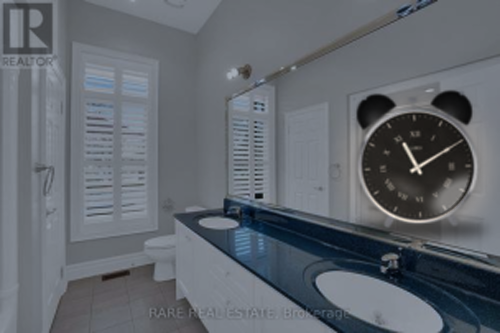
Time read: 11:10
